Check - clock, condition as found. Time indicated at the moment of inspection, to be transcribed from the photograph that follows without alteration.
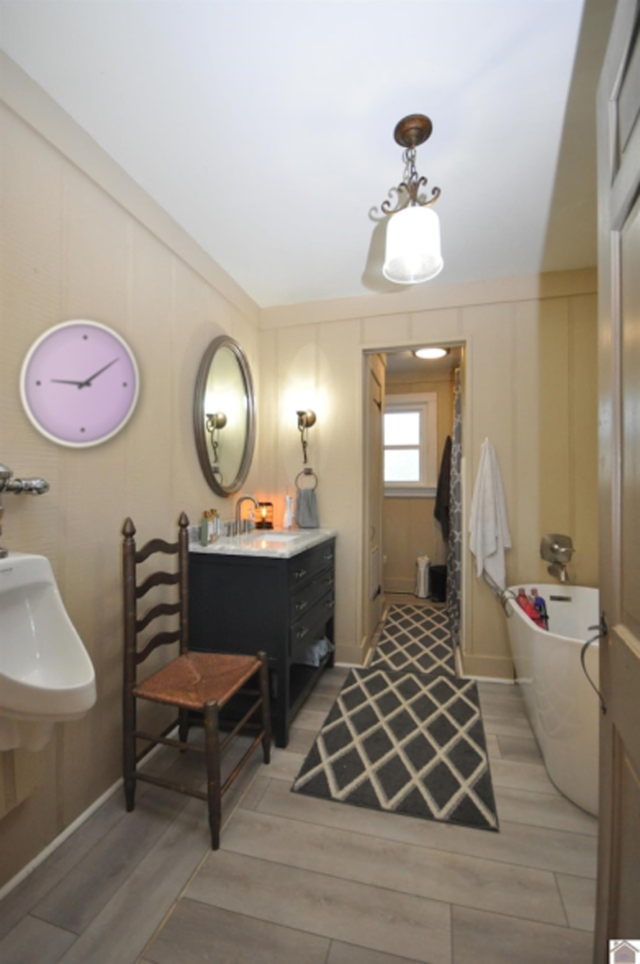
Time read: 9:09
